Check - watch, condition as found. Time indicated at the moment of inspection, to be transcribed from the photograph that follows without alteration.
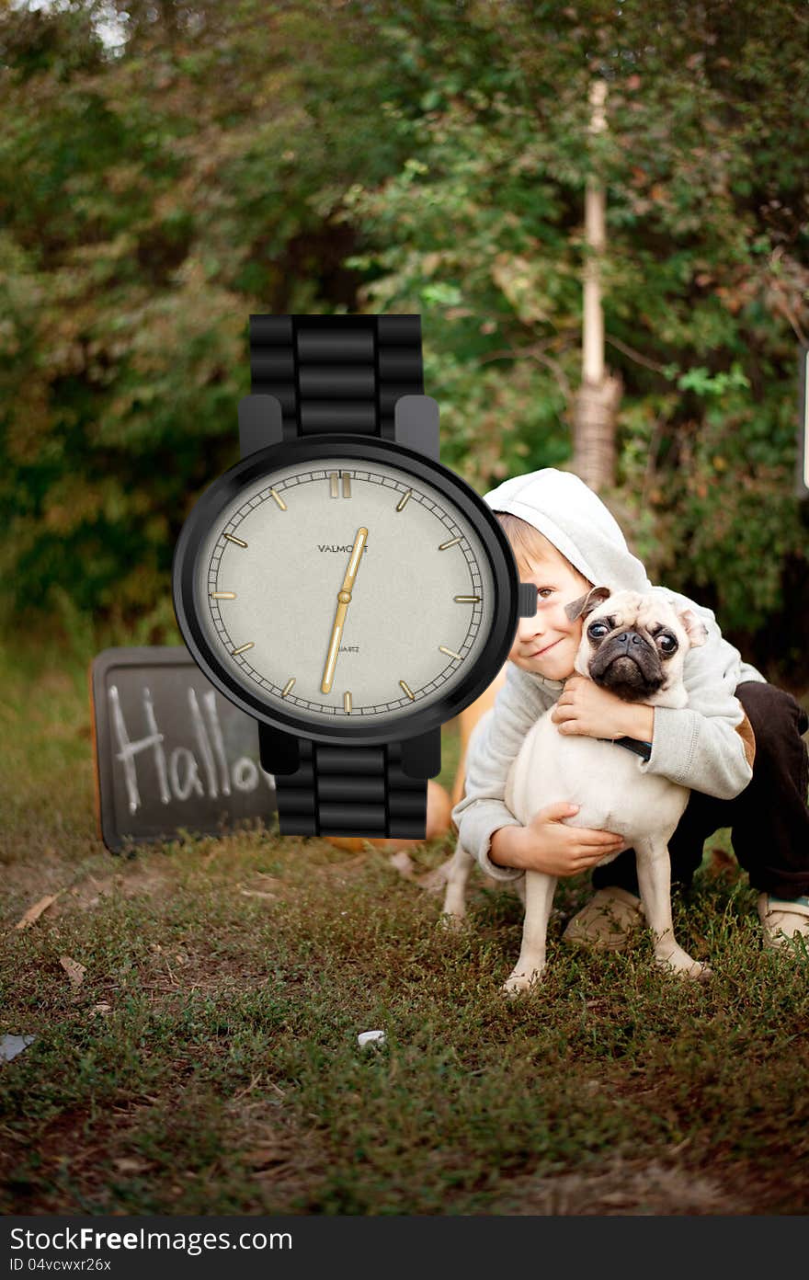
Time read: 12:32
